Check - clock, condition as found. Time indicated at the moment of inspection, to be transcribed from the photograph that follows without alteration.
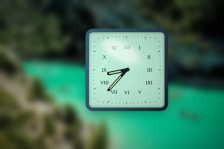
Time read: 8:37
